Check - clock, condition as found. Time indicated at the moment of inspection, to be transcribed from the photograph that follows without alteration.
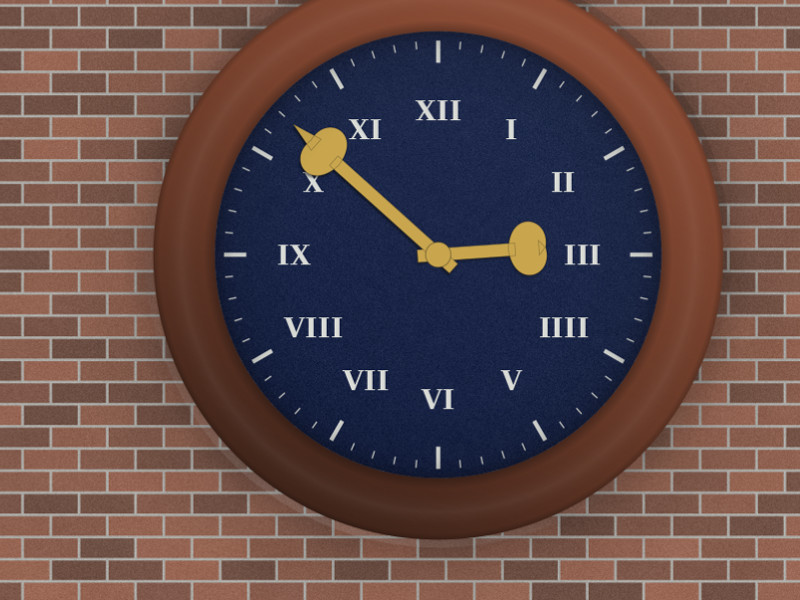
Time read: 2:52
